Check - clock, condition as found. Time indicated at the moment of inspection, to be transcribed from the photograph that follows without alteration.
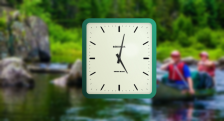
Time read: 5:02
